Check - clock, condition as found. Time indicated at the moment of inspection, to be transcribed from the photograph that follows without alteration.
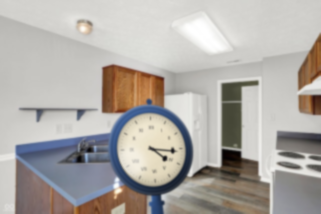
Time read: 4:16
